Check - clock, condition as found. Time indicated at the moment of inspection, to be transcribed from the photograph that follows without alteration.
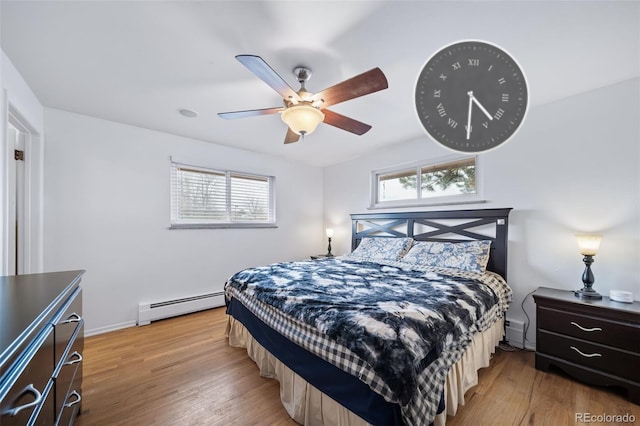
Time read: 4:30
